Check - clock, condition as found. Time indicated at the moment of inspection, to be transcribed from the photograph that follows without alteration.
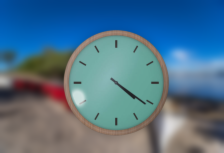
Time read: 4:21
